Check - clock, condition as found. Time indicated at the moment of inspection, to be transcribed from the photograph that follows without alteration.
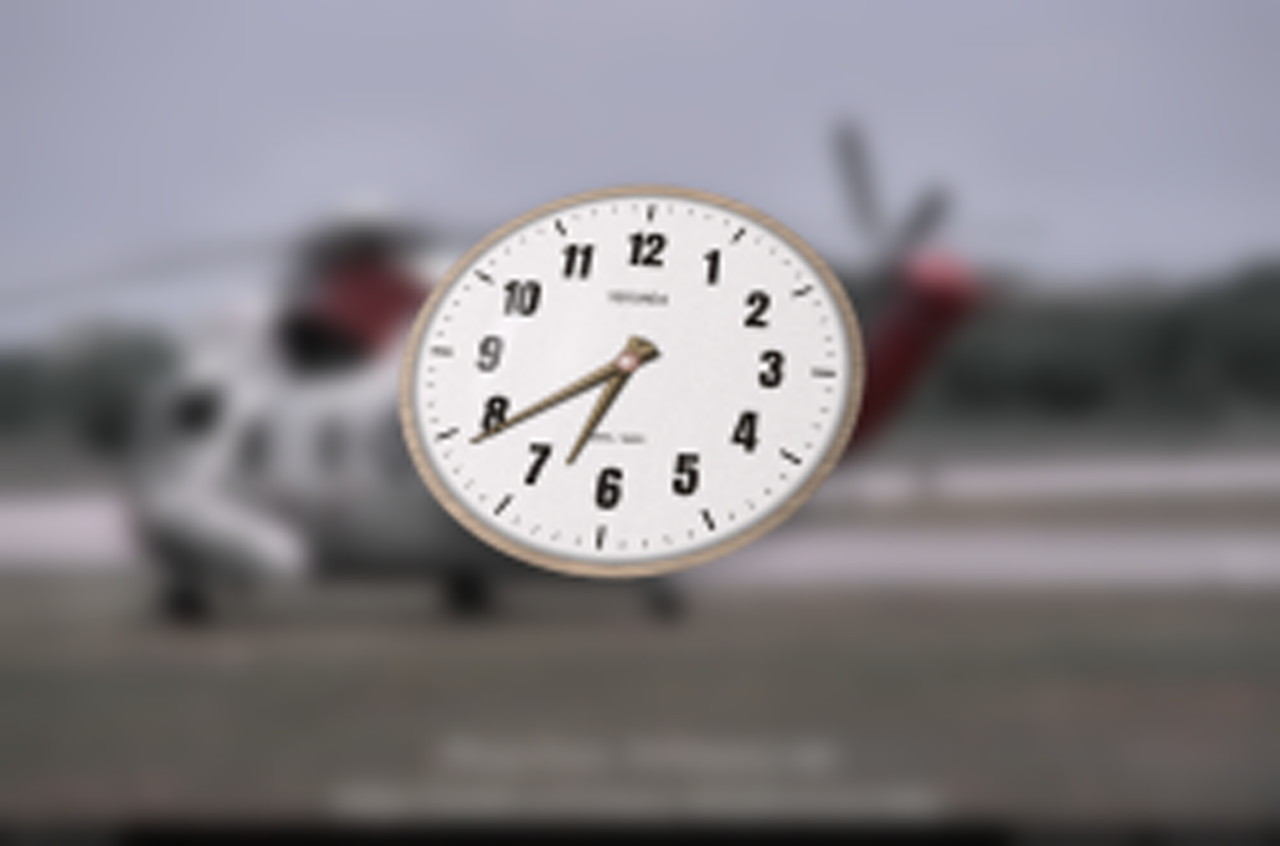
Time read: 6:39
